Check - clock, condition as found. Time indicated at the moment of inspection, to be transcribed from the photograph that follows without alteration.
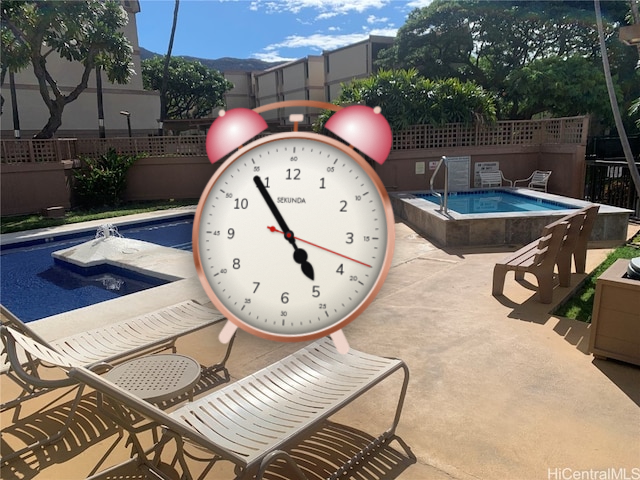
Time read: 4:54:18
